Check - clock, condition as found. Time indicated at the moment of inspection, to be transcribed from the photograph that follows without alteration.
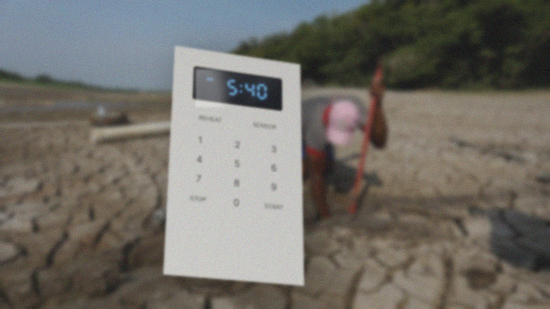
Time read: 5:40
